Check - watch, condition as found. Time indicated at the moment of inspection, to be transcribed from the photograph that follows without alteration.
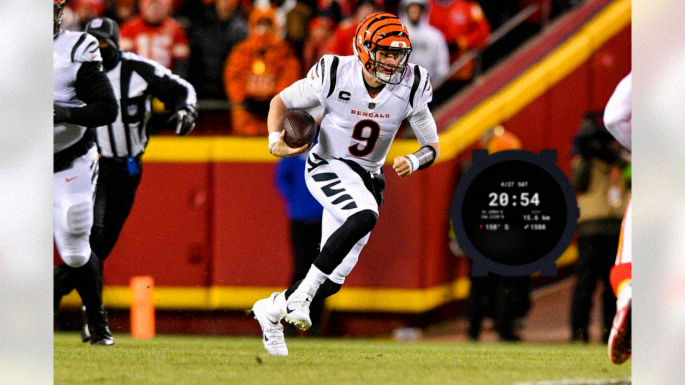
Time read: 20:54
